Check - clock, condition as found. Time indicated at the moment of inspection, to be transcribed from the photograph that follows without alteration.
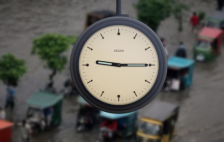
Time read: 9:15
